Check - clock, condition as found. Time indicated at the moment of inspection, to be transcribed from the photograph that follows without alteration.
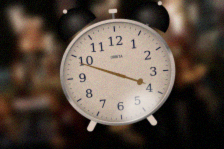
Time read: 3:49
